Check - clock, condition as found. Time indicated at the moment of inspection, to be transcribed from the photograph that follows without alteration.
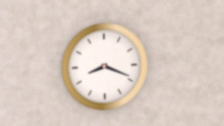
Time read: 8:19
